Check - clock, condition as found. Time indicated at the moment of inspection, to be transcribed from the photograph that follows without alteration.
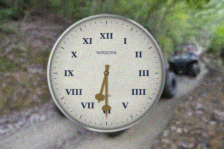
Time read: 6:30
